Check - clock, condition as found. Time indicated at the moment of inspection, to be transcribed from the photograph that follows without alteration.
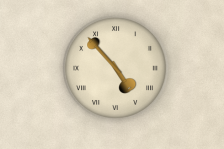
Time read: 4:53
